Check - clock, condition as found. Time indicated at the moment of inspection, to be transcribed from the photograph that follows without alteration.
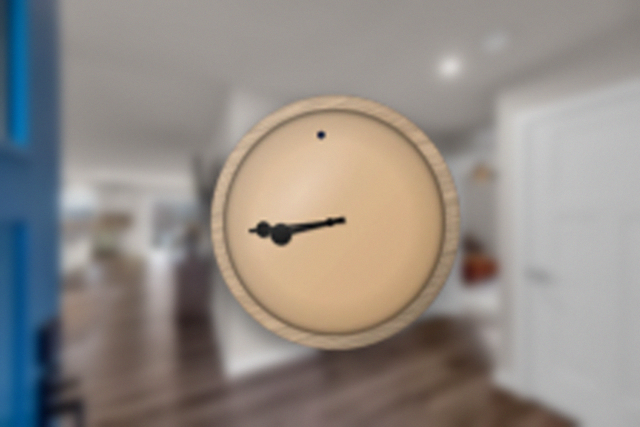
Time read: 8:45
